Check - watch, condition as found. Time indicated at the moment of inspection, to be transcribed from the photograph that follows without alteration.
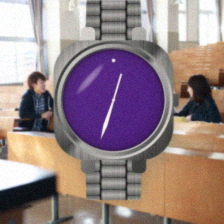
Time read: 12:33
